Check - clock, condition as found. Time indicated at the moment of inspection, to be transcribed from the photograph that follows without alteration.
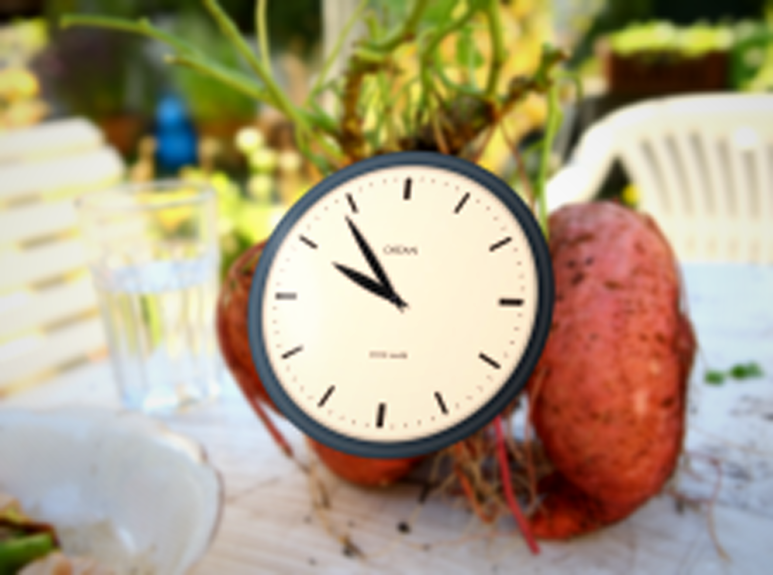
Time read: 9:54
